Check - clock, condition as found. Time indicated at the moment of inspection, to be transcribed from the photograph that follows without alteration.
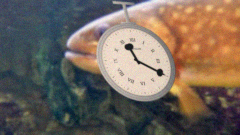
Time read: 11:20
